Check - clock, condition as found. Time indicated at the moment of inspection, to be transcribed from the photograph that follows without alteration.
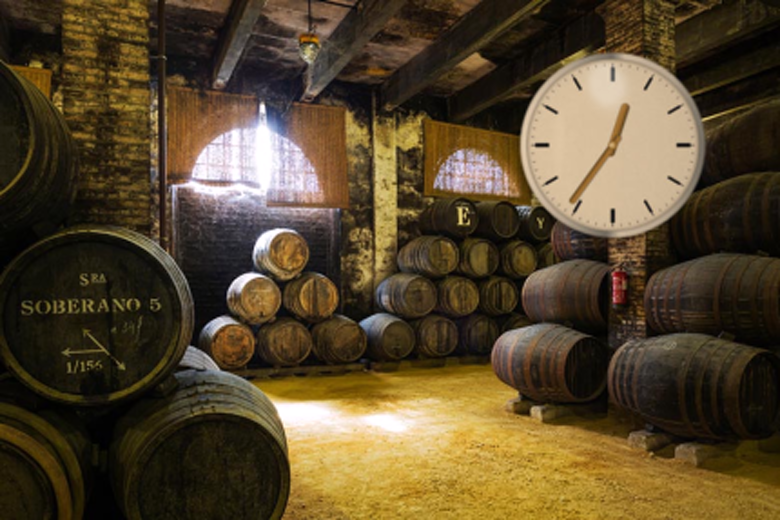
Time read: 12:36
